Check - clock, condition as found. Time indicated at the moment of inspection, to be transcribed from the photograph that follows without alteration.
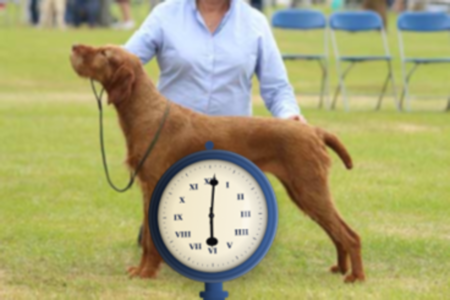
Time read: 6:01
